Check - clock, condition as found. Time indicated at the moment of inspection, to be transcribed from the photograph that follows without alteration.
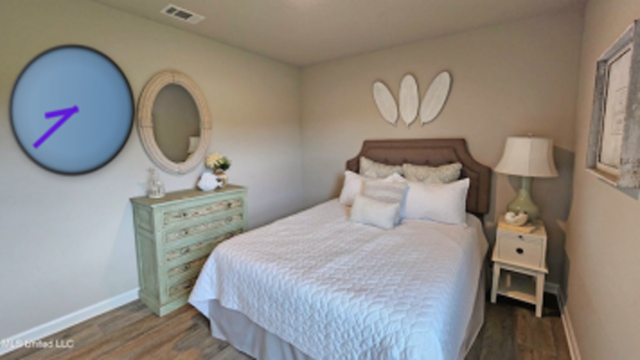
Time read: 8:38
